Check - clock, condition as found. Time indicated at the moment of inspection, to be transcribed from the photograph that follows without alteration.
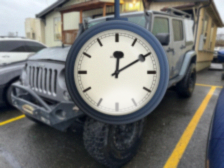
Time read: 12:10
